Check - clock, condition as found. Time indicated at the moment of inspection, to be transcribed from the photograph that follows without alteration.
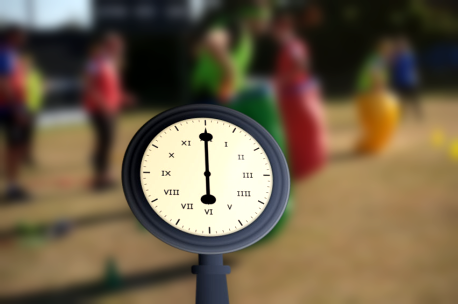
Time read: 6:00
